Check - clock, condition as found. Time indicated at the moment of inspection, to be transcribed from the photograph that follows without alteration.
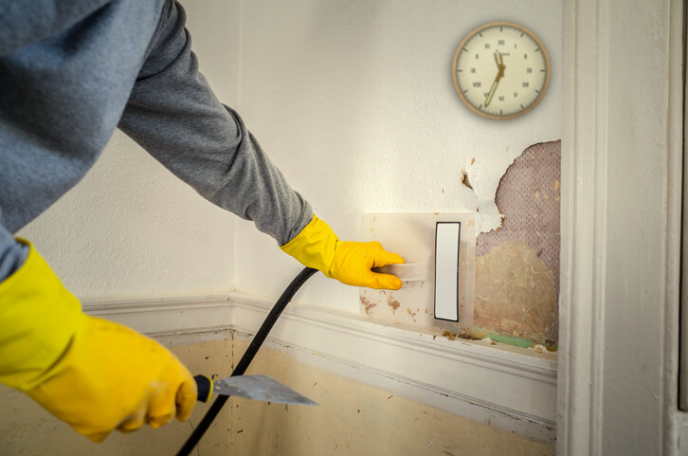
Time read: 11:34
